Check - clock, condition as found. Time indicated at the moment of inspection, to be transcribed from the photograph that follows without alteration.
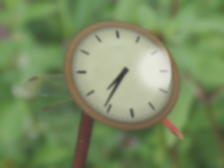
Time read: 7:36
